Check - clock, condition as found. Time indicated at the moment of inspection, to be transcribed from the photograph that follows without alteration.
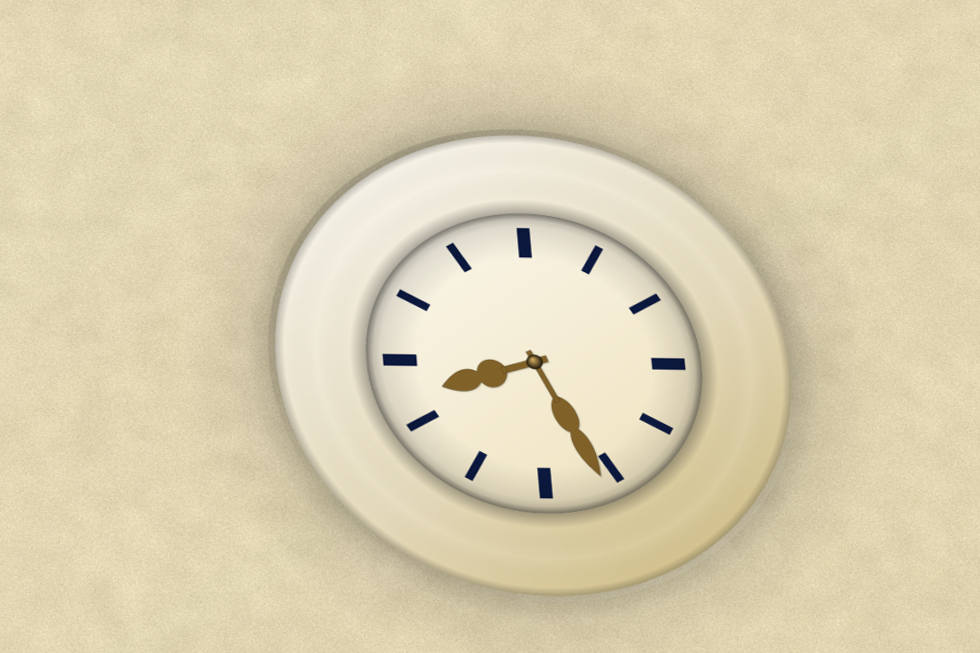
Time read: 8:26
